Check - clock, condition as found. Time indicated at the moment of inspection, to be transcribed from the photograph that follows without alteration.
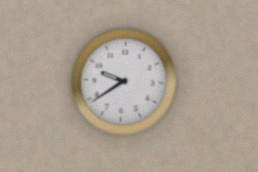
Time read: 9:39
